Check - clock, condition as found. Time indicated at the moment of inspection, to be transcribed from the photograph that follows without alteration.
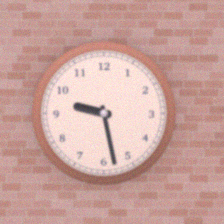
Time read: 9:28
